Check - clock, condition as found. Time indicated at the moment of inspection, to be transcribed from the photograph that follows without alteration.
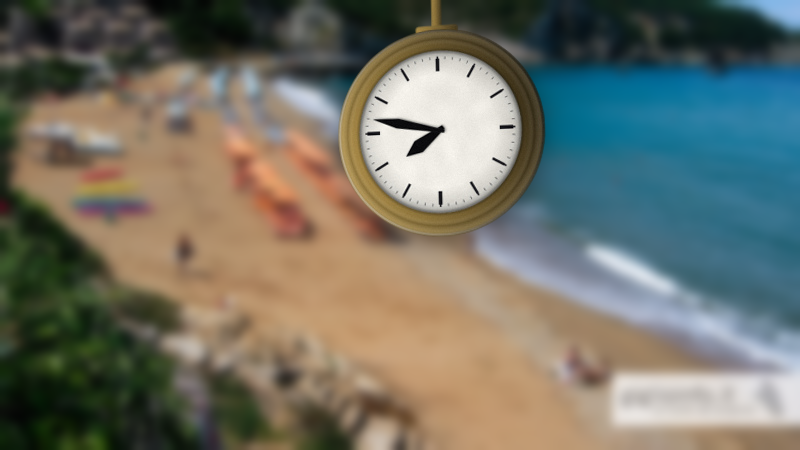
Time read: 7:47
